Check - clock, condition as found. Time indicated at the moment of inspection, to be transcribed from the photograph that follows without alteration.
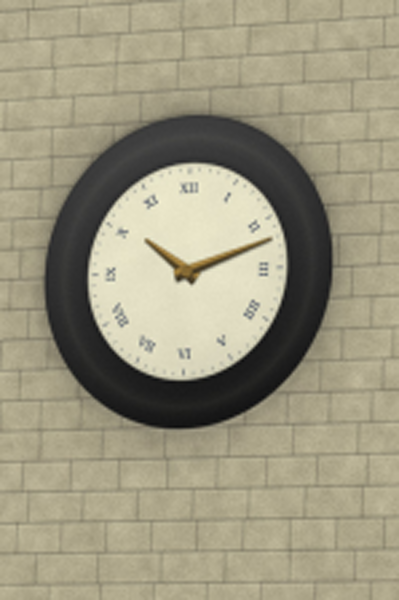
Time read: 10:12
